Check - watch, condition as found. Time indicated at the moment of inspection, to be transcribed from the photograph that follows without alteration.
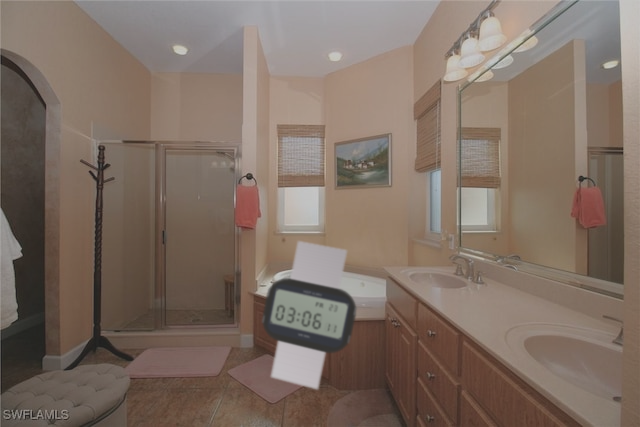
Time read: 3:06
